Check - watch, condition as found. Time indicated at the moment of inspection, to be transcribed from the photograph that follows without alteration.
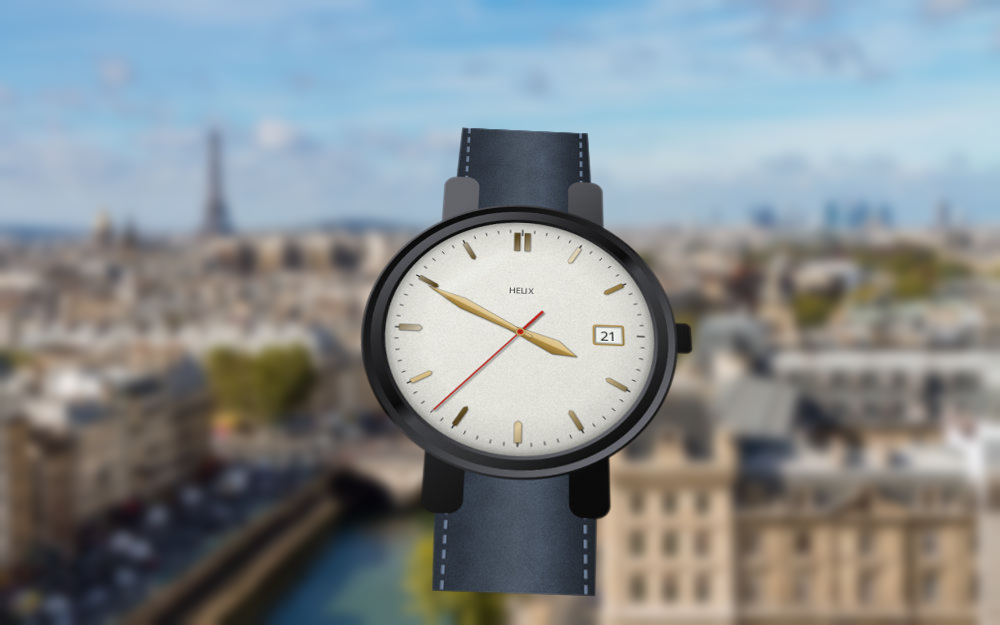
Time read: 3:49:37
